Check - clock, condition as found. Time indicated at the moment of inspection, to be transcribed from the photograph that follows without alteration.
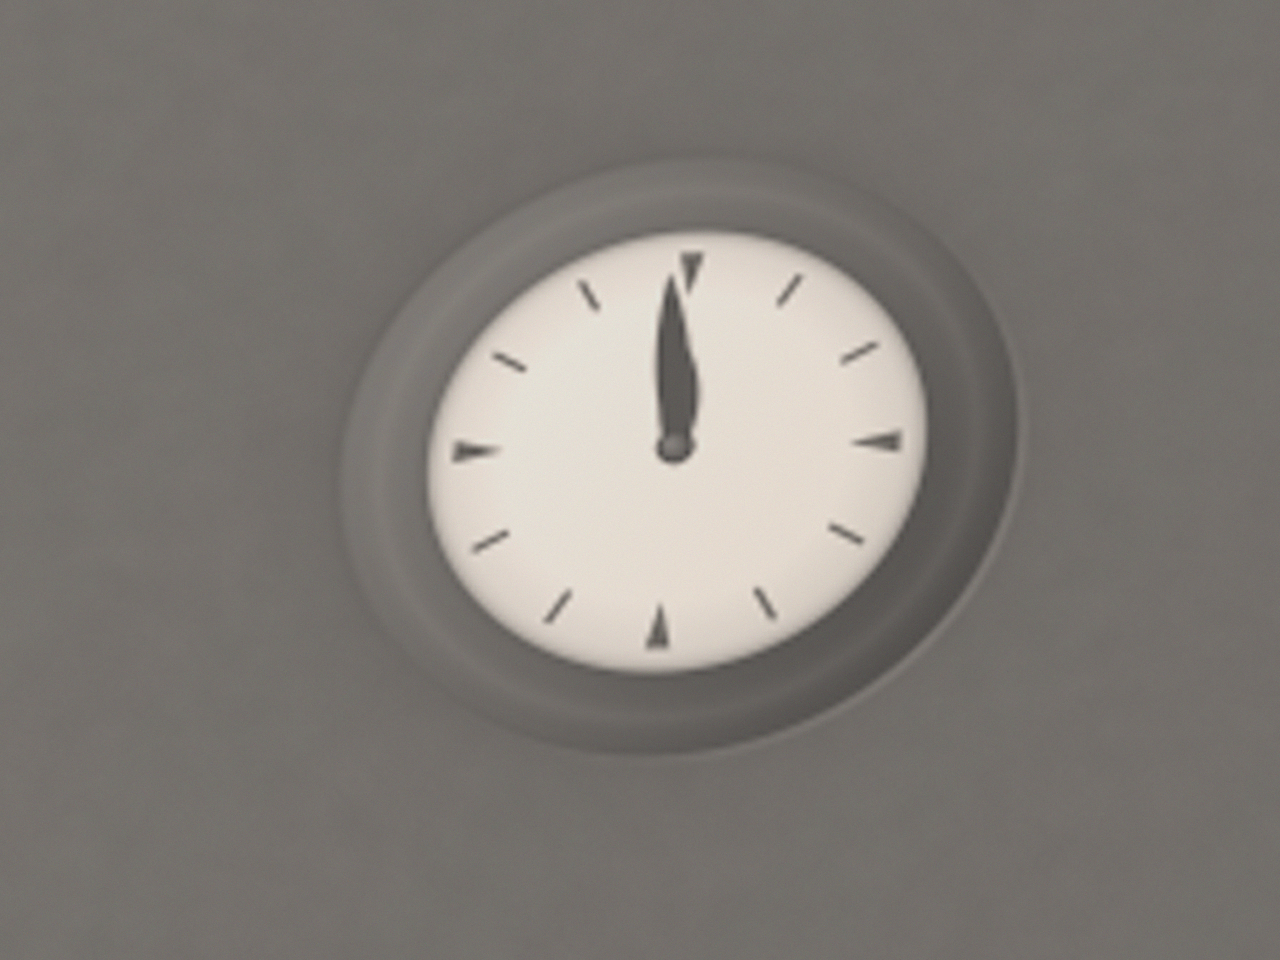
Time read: 11:59
